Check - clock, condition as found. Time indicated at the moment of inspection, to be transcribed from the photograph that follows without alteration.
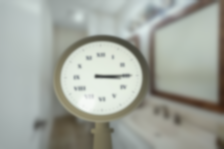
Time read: 3:15
